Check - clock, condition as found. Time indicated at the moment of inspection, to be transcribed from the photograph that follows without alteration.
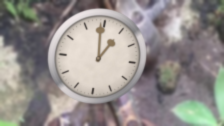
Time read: 12:59
